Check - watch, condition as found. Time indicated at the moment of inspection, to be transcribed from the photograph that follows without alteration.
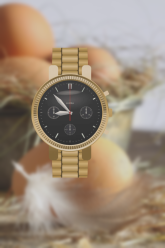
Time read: 8:53
